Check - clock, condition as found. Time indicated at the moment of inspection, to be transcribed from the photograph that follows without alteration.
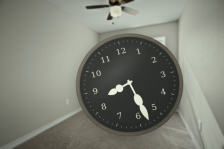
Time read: 8:28
